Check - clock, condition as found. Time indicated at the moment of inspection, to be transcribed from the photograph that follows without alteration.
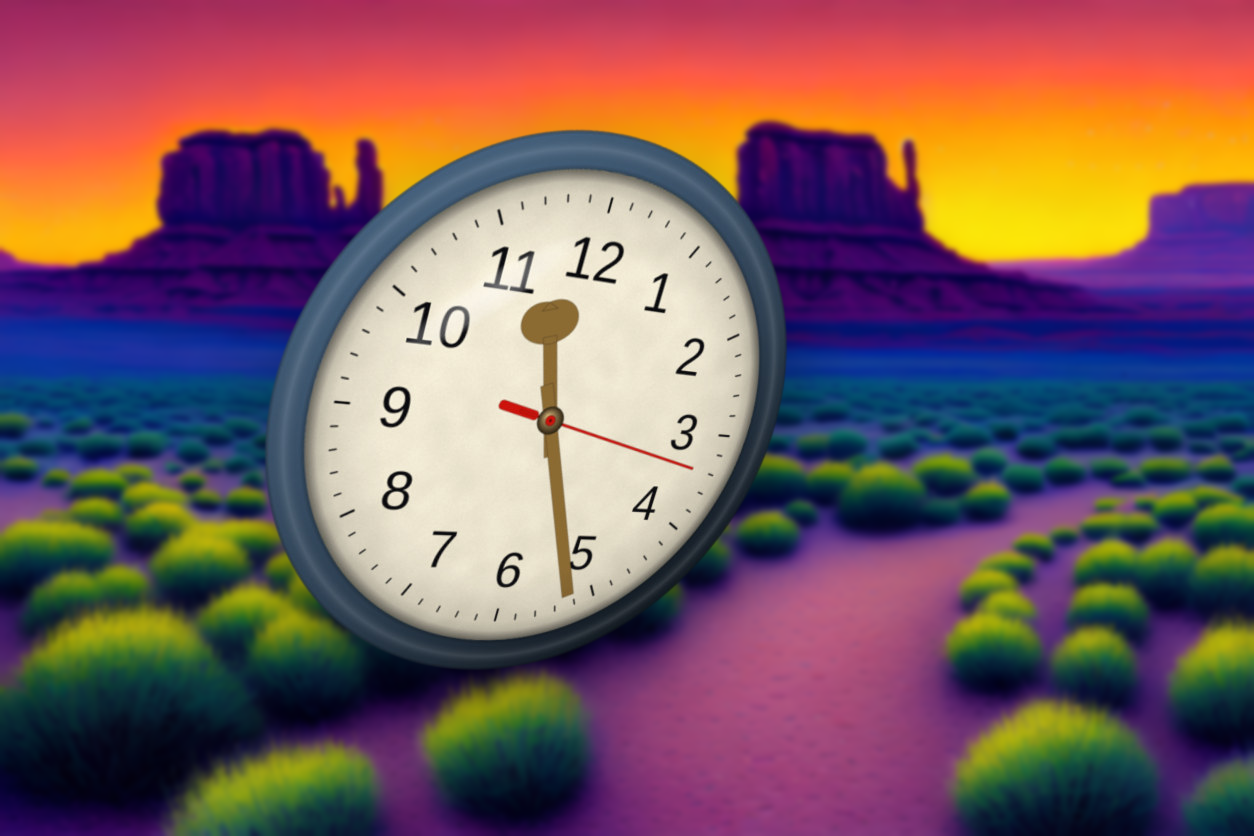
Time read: 11:26:17
